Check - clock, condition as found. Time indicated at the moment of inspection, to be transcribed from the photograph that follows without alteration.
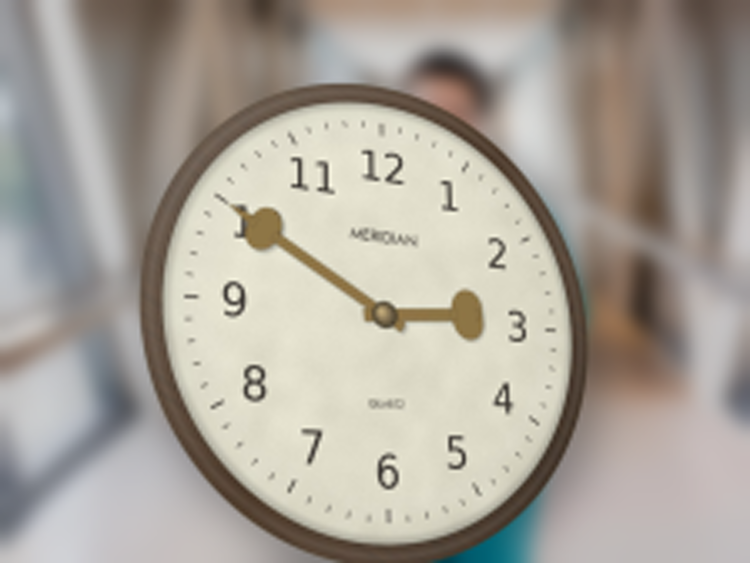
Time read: 2:50
